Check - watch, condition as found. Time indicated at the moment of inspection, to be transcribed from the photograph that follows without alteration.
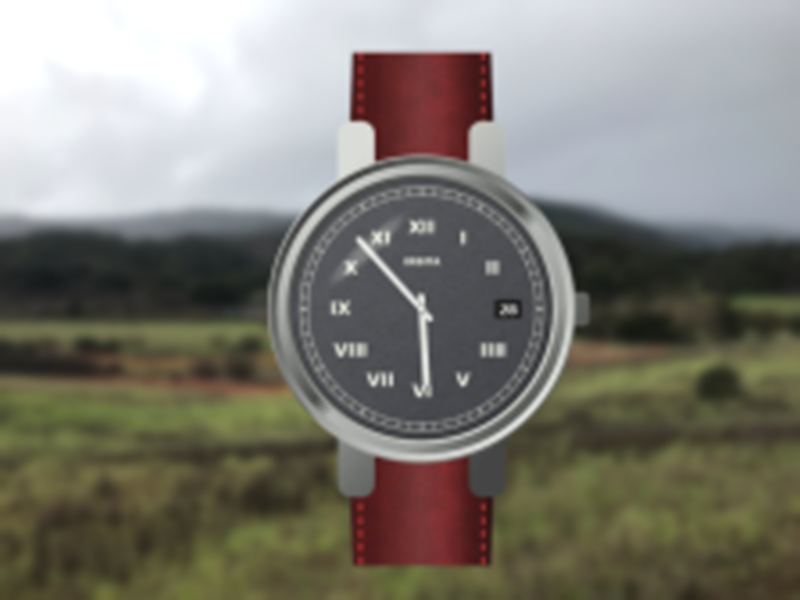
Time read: 5:53
